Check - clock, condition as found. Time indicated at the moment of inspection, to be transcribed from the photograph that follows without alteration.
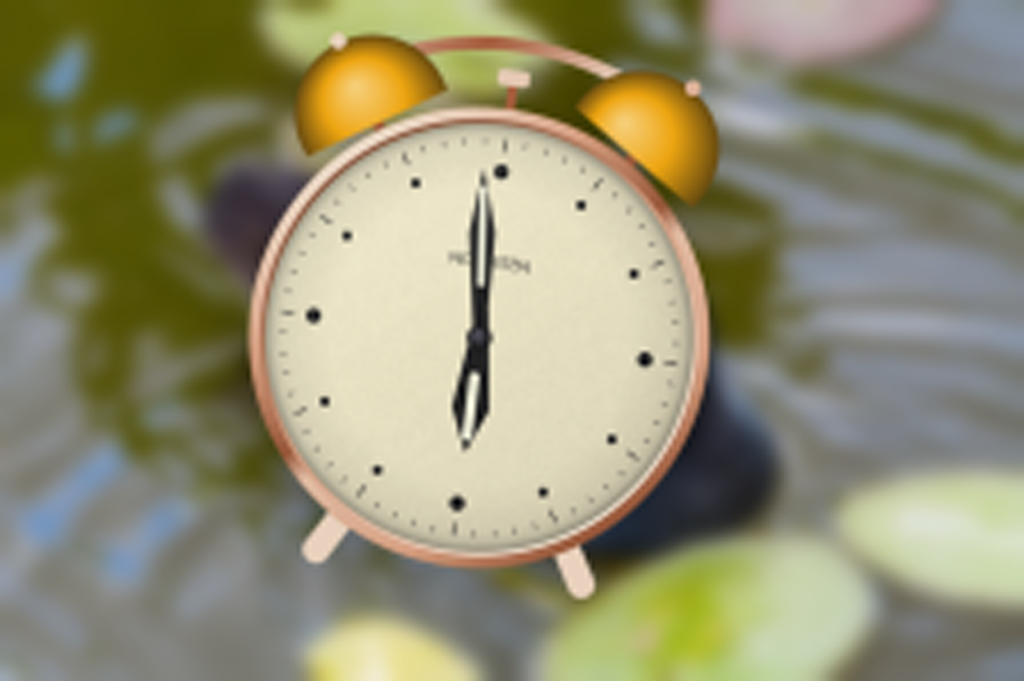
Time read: 5:59
